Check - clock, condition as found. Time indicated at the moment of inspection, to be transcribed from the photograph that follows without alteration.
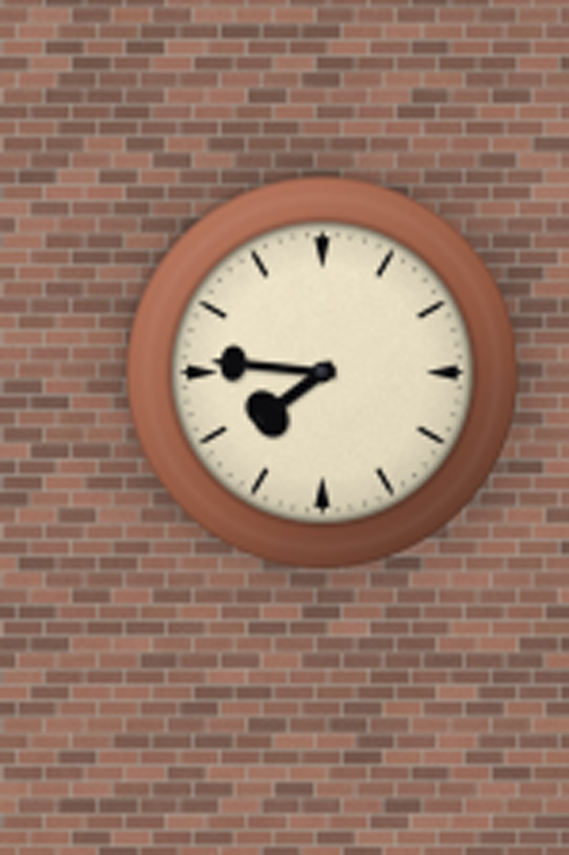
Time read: 7:46
